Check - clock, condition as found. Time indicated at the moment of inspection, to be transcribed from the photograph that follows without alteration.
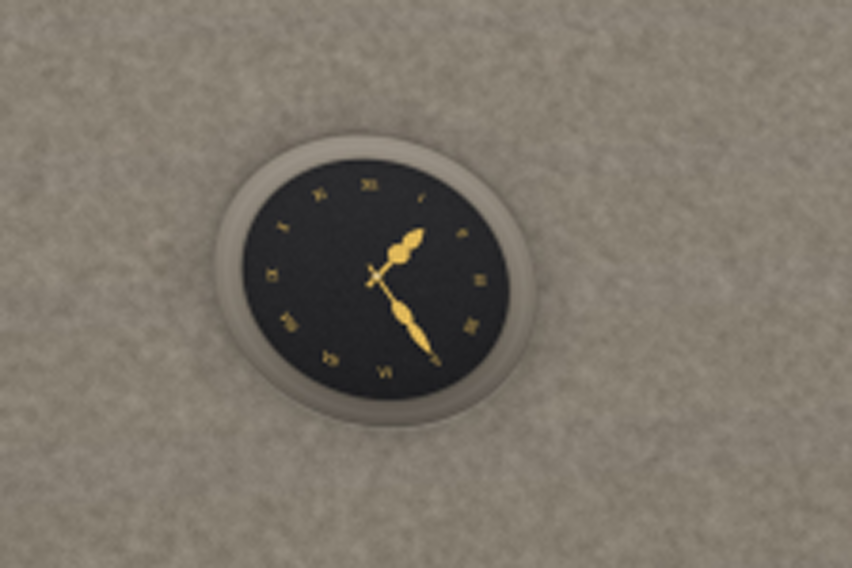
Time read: 1:25
